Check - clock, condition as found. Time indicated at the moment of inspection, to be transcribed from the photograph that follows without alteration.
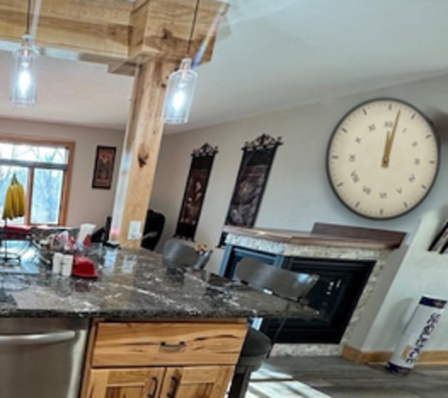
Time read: 12:02
